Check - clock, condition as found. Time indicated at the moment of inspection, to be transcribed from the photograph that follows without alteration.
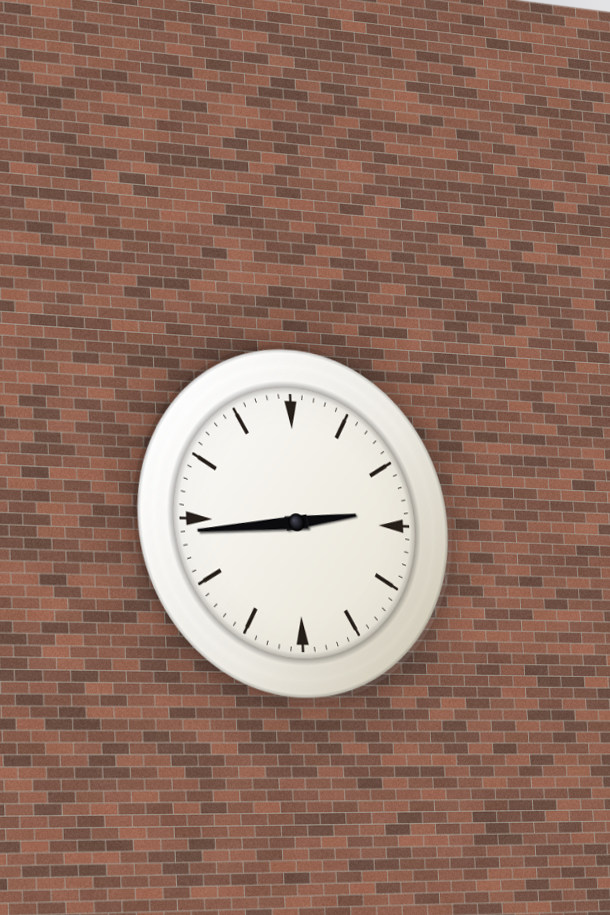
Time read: 2:44
